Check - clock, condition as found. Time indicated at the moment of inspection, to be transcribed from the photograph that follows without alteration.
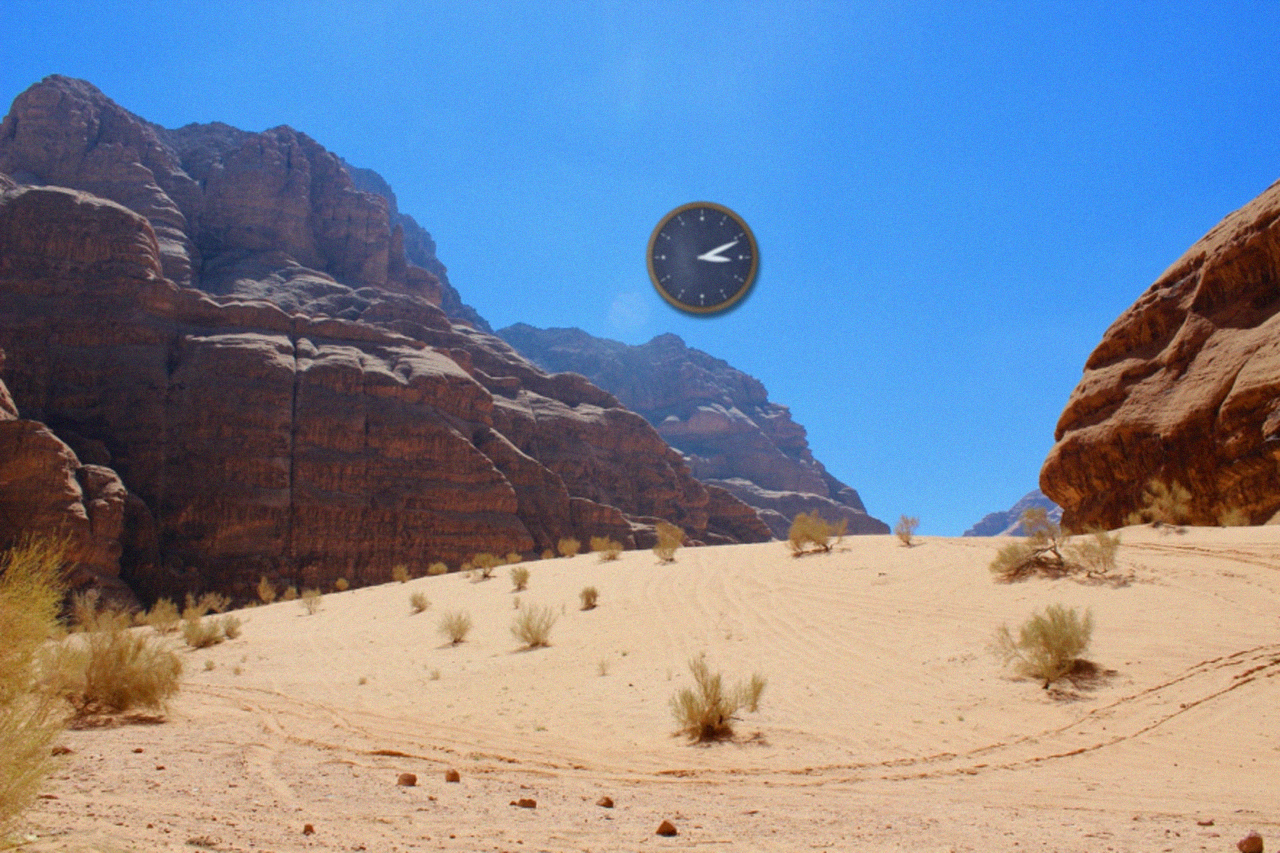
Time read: 3:11
